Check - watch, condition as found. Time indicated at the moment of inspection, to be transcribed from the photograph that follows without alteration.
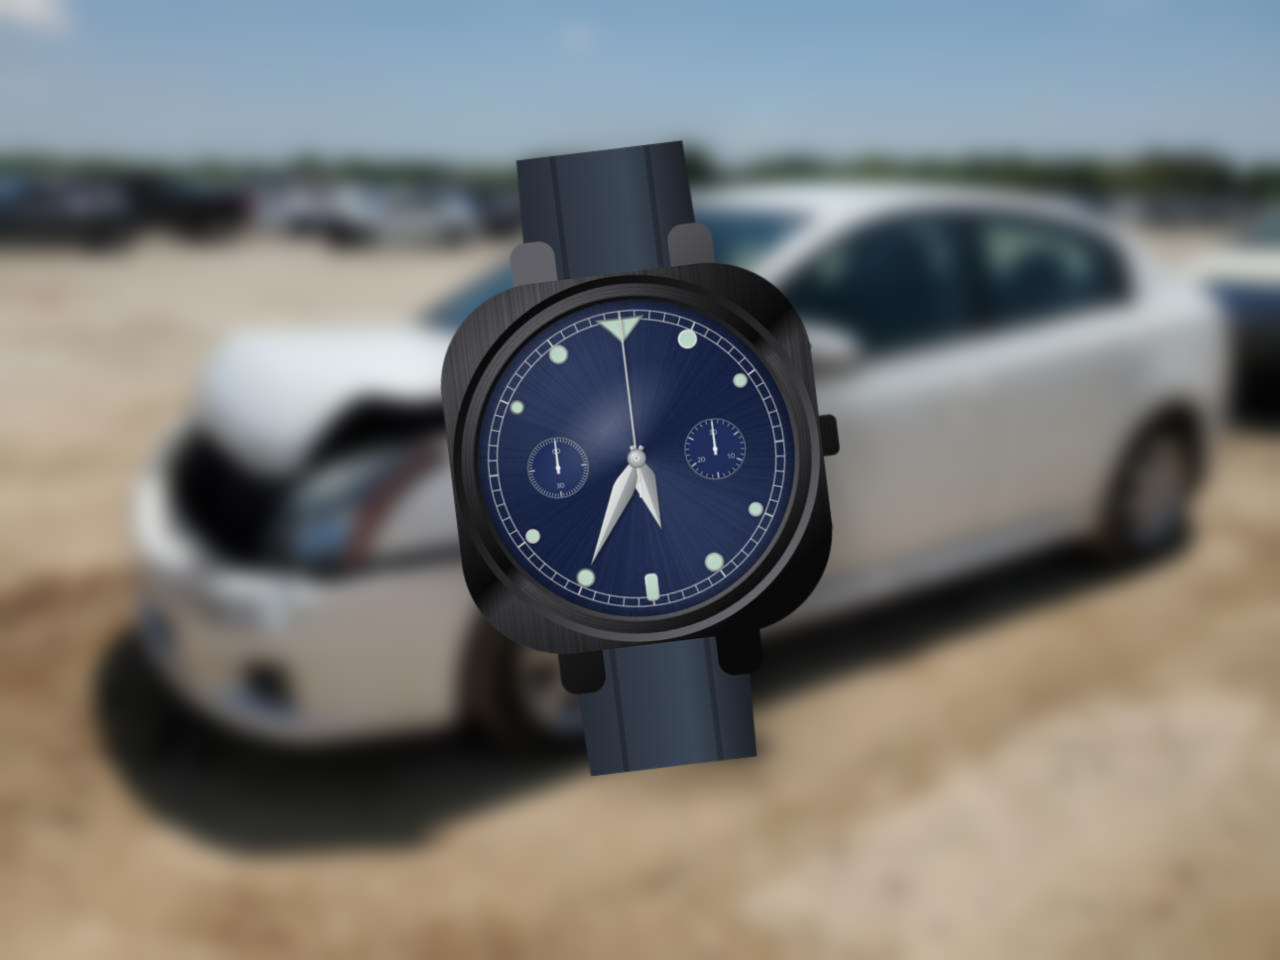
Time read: 5:35
